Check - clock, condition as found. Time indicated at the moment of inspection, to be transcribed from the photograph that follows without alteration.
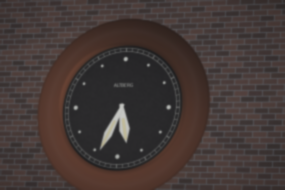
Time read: 5:34
